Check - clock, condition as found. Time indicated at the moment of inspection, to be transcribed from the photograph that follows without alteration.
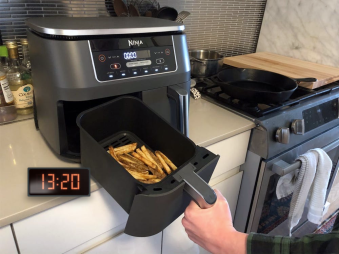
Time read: 13:20
